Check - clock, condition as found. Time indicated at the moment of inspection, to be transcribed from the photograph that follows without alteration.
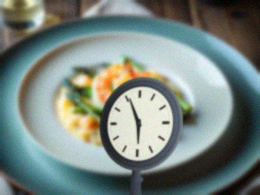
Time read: 5:56
